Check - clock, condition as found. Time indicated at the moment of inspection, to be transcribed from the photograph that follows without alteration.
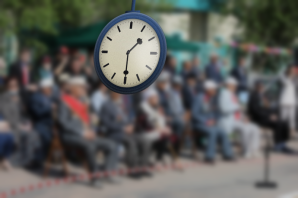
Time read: 1:30
